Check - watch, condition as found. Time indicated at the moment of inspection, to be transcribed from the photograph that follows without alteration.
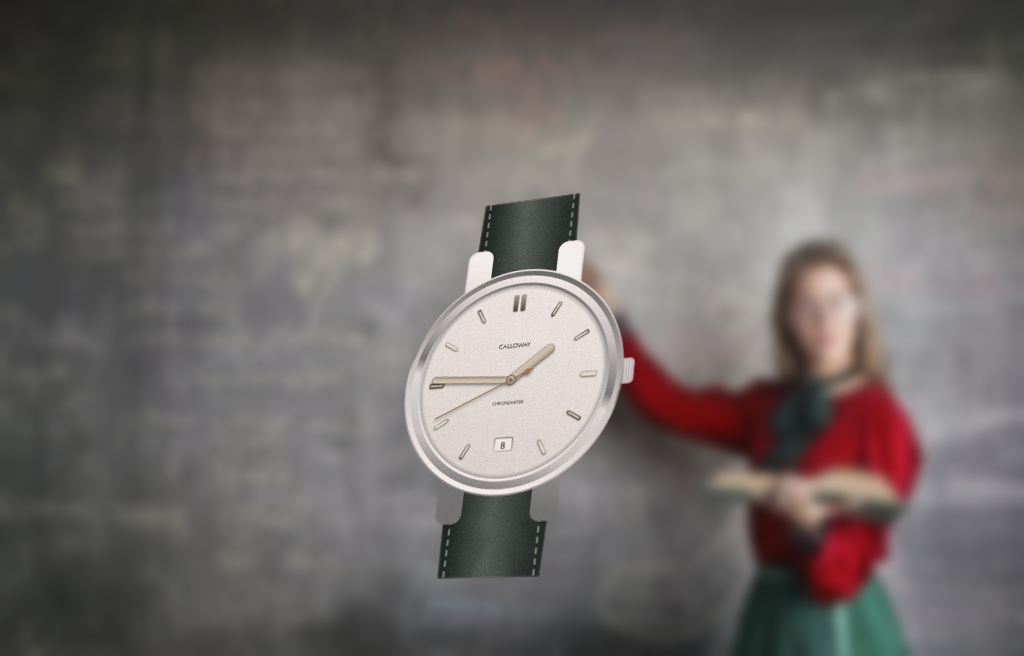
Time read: 1:45:41
